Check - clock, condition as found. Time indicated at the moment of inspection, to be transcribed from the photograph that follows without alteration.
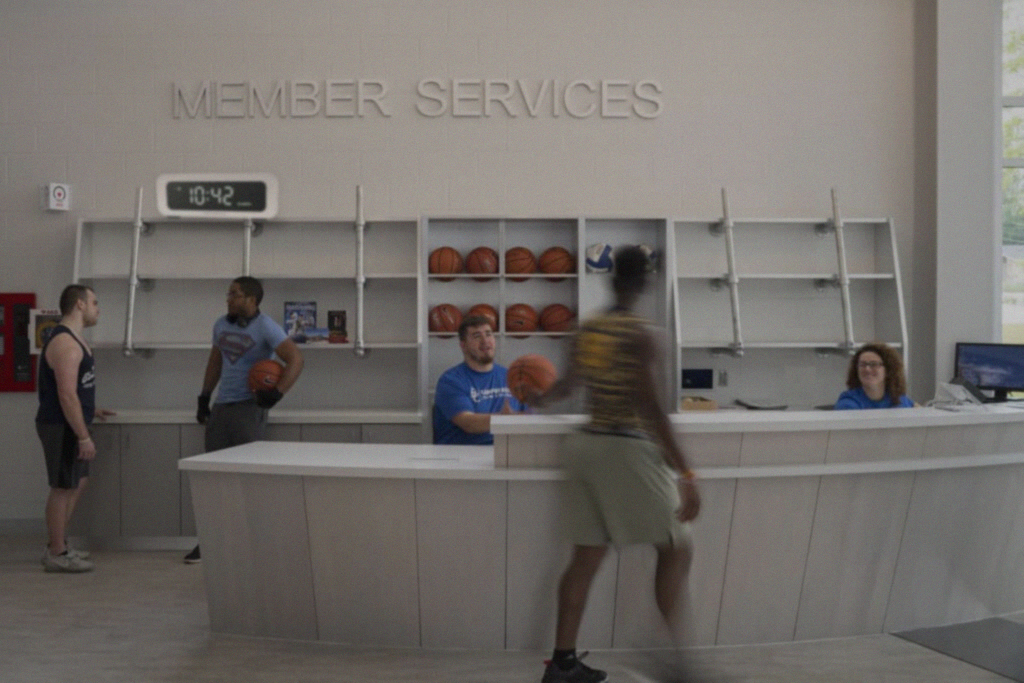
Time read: 10:42
